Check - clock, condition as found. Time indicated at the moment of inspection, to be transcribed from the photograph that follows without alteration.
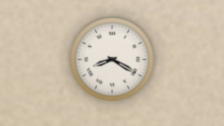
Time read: 8:20
